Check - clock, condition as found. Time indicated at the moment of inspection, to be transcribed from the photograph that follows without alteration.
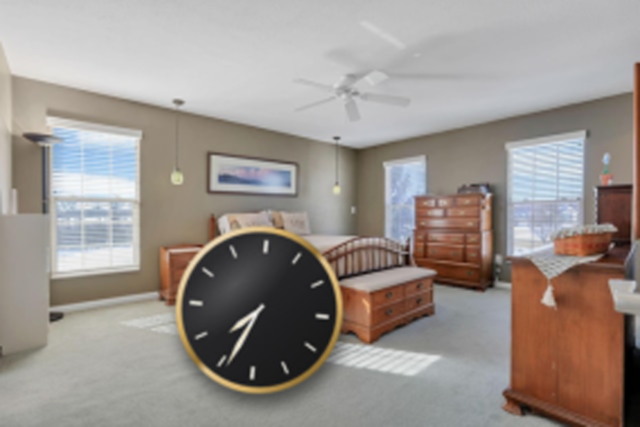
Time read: 7:34
